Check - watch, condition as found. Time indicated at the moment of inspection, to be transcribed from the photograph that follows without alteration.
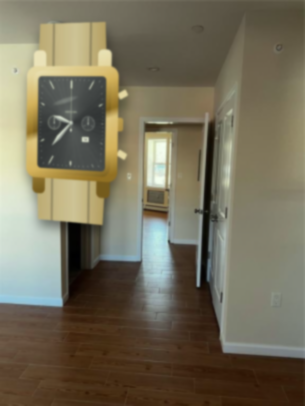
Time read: 9:37
